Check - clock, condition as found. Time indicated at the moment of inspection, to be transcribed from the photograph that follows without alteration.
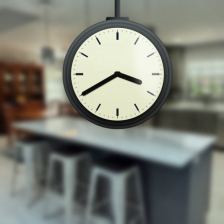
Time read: 3:40
